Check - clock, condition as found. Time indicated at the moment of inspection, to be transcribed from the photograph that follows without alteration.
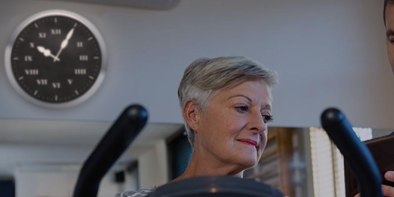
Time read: 10:05
